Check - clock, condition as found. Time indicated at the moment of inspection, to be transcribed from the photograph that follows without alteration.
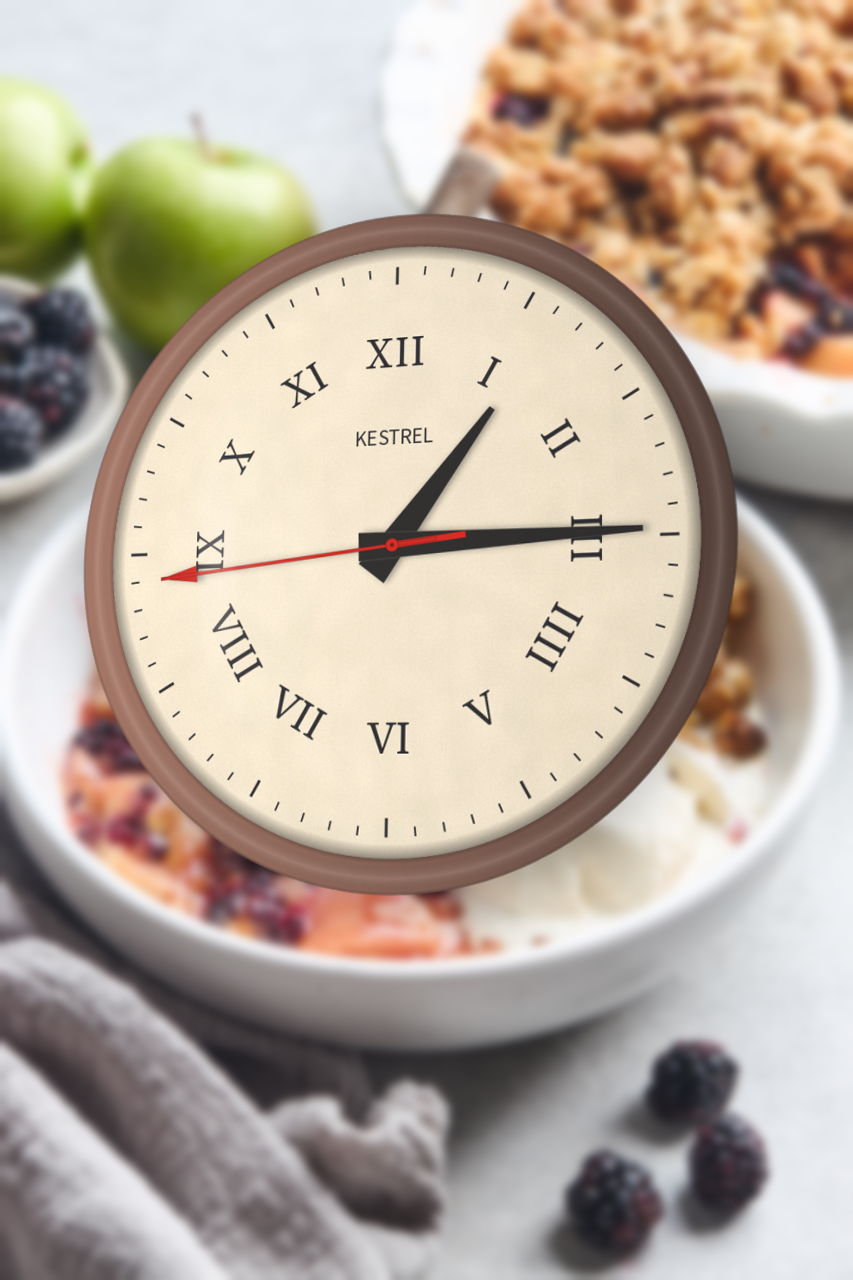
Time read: 1:14:44
